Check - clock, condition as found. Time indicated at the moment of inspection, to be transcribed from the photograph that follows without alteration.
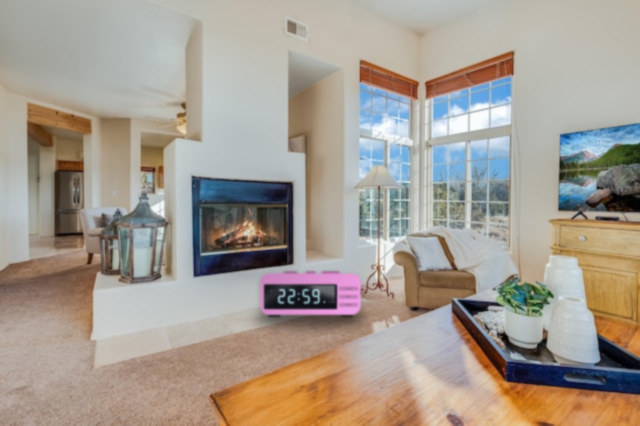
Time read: 22:59
